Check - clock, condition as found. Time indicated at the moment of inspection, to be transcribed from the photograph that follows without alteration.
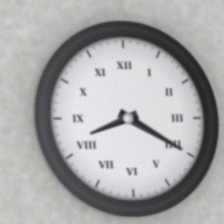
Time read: 8:20
